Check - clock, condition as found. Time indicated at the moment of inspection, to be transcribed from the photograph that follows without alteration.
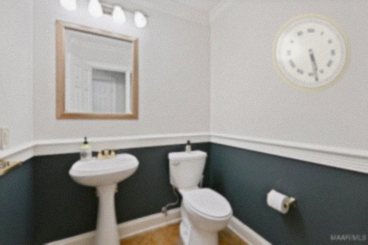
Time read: 5:28
